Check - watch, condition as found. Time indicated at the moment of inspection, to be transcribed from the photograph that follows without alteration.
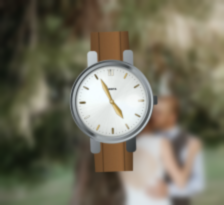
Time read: 4:56
